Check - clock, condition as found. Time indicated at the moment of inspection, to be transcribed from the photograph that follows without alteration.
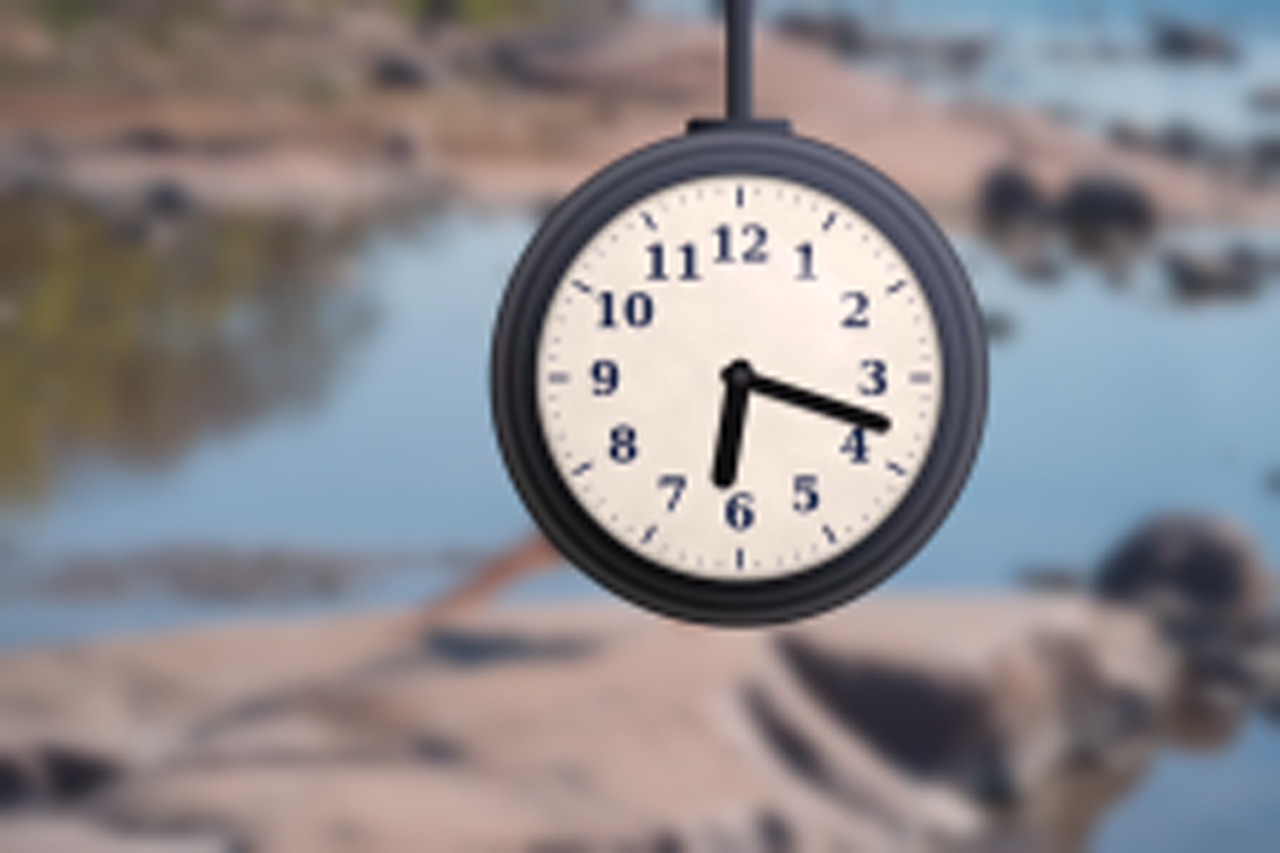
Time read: 6:18
